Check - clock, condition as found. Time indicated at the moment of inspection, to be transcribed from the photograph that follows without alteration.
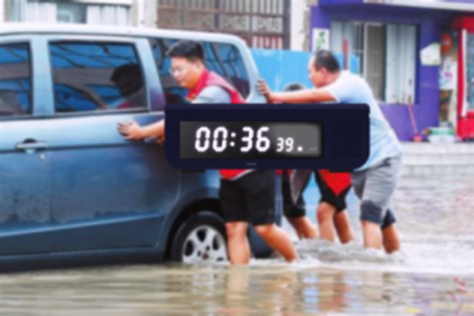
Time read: 0:36:39
